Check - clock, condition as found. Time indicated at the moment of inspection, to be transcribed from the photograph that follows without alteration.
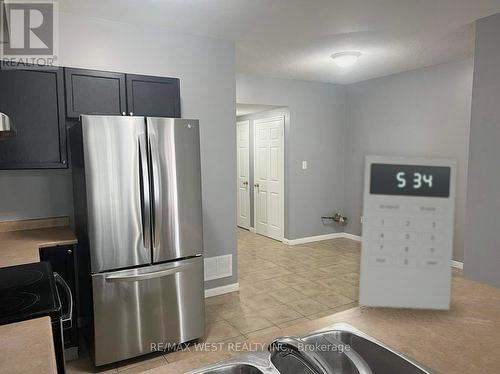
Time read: 5:34
